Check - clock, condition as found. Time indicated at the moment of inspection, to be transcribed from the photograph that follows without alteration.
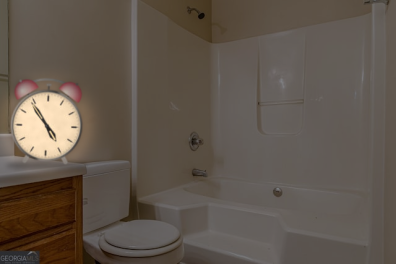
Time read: 4:54
